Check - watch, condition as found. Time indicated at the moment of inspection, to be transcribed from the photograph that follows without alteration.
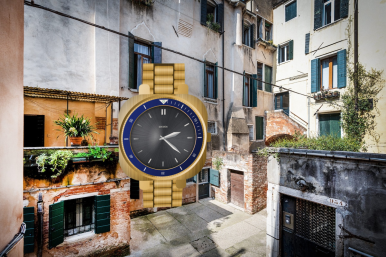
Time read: 2:22
